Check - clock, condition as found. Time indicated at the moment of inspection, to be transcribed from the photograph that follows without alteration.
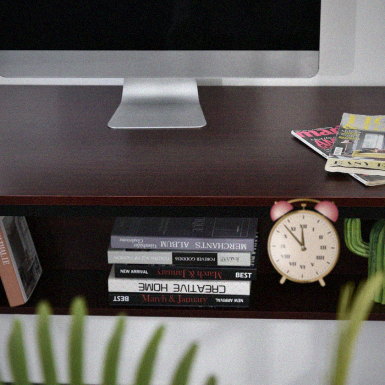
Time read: 11:53
